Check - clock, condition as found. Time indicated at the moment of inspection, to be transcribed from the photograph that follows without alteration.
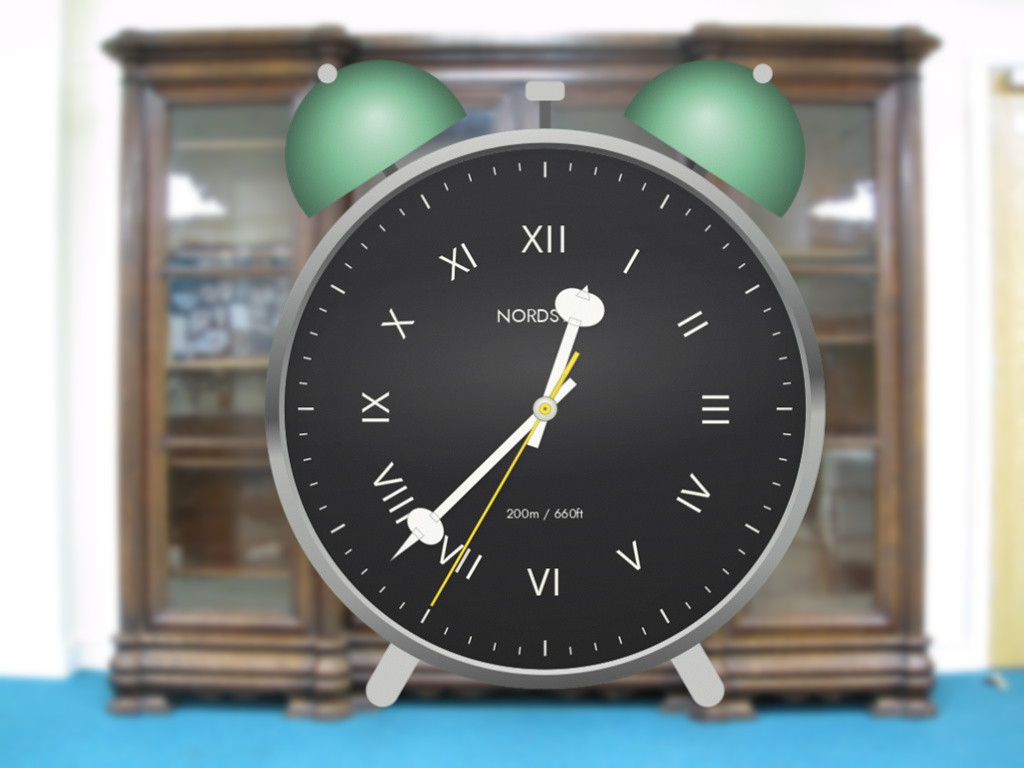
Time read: 12:37:35
